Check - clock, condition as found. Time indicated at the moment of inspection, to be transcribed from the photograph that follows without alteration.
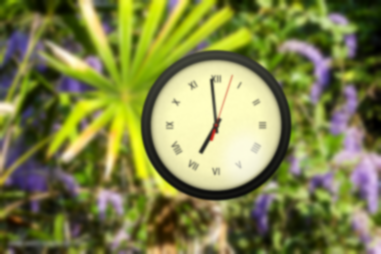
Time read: 6:59:03
